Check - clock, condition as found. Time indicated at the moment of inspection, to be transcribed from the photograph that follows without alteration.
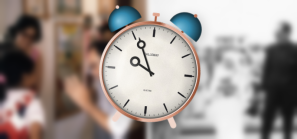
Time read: 9:56
